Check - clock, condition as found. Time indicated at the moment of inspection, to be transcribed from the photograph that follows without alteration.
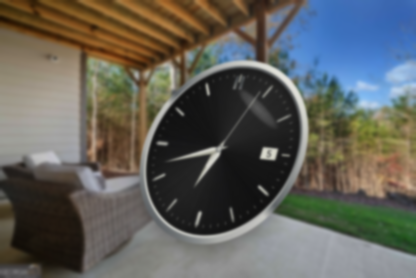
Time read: 6:42:04
